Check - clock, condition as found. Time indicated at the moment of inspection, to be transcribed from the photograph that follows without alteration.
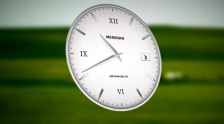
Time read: 10:41
